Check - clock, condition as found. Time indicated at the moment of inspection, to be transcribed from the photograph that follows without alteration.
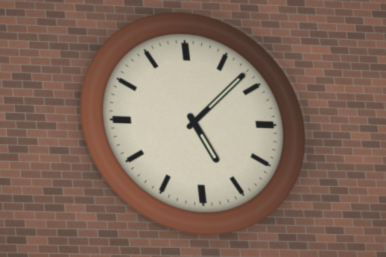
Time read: 5:08
